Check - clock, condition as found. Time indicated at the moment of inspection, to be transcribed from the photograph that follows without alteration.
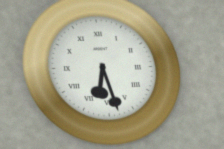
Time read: 6:28
